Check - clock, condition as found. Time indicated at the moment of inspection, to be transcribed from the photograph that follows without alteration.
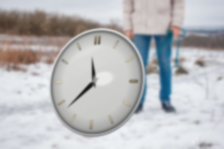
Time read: 11:38
